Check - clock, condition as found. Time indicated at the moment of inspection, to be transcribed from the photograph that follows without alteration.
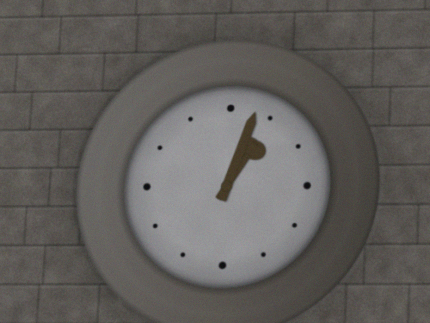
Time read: 1:03
